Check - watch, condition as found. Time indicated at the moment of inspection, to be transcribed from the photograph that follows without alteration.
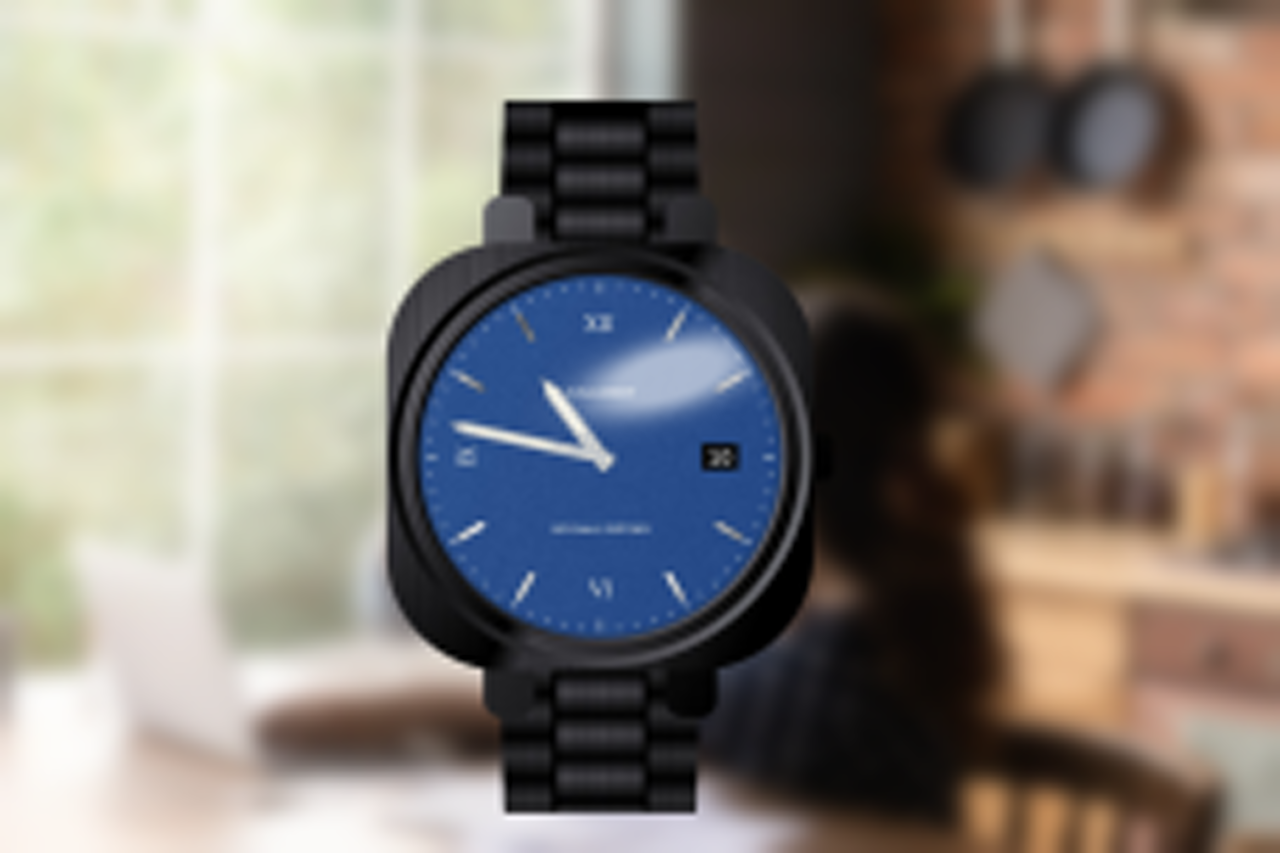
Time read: 10:47
